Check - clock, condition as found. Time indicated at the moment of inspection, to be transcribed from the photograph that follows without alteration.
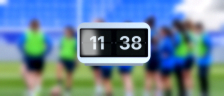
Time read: 11:38
